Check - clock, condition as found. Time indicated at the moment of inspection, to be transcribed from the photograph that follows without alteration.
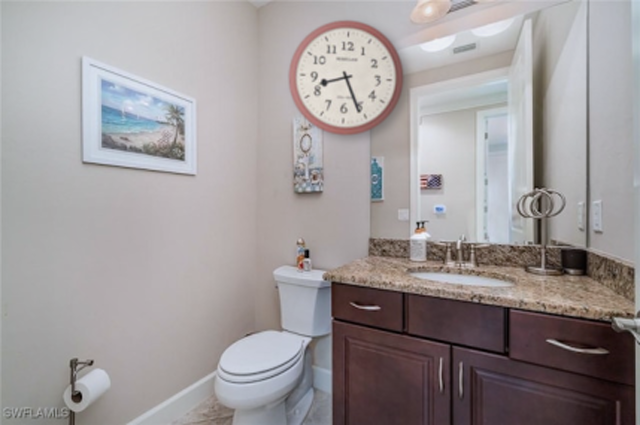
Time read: 8:26
